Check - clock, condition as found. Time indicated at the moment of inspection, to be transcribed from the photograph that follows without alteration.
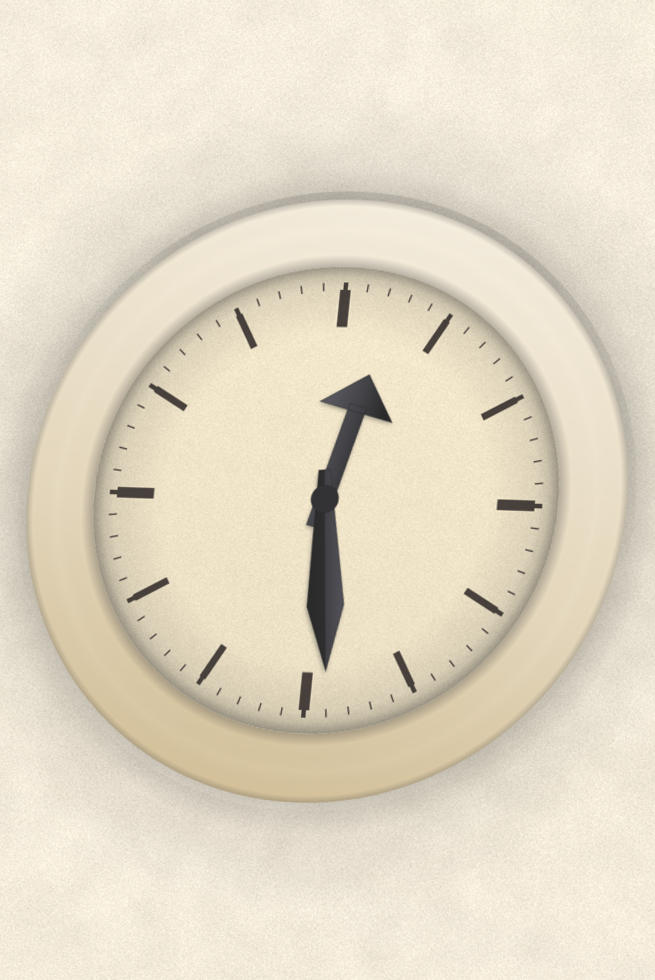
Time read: 12:29
